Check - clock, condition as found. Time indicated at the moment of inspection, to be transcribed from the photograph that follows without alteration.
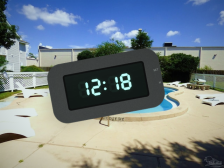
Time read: 12:18
